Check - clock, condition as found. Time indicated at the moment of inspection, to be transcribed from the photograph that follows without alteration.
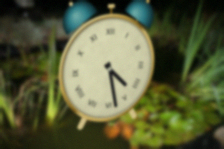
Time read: 4:28
